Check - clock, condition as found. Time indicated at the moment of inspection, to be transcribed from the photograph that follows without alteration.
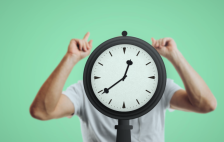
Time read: 12:39
